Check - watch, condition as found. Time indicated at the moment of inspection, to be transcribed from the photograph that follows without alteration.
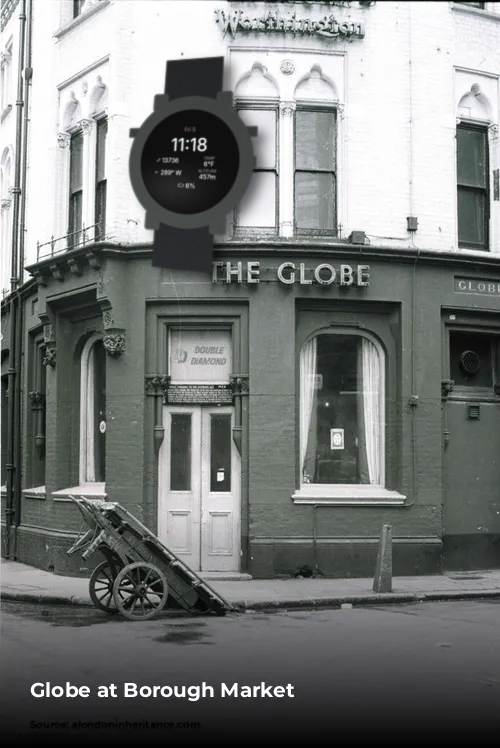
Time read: 11:18
